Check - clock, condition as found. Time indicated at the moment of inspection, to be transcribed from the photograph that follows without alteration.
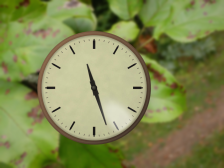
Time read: 11:27
